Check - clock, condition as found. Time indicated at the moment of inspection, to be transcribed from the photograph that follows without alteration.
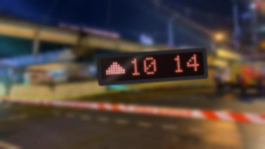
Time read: 10:14
